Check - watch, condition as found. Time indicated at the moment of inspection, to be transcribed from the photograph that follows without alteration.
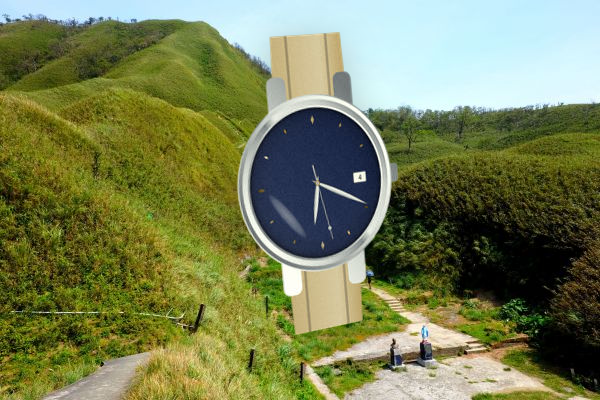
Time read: 6:19:28
